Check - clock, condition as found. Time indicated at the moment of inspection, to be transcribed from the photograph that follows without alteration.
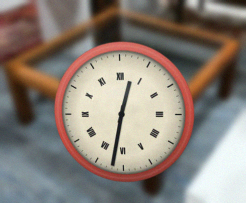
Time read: 12:32
